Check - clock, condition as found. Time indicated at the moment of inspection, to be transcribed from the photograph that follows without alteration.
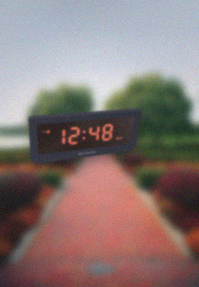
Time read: 12:48
